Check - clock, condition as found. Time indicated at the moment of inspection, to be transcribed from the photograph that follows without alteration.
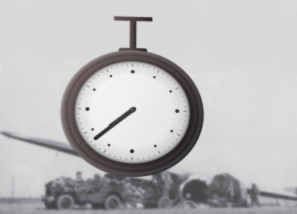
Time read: 7:38
